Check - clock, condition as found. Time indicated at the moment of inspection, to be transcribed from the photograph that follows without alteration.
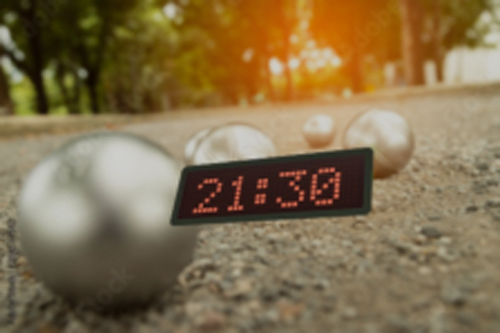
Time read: 21:30
